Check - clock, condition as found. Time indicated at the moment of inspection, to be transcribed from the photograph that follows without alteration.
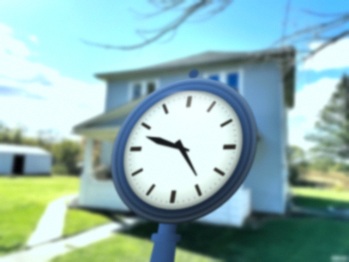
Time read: 4:48
